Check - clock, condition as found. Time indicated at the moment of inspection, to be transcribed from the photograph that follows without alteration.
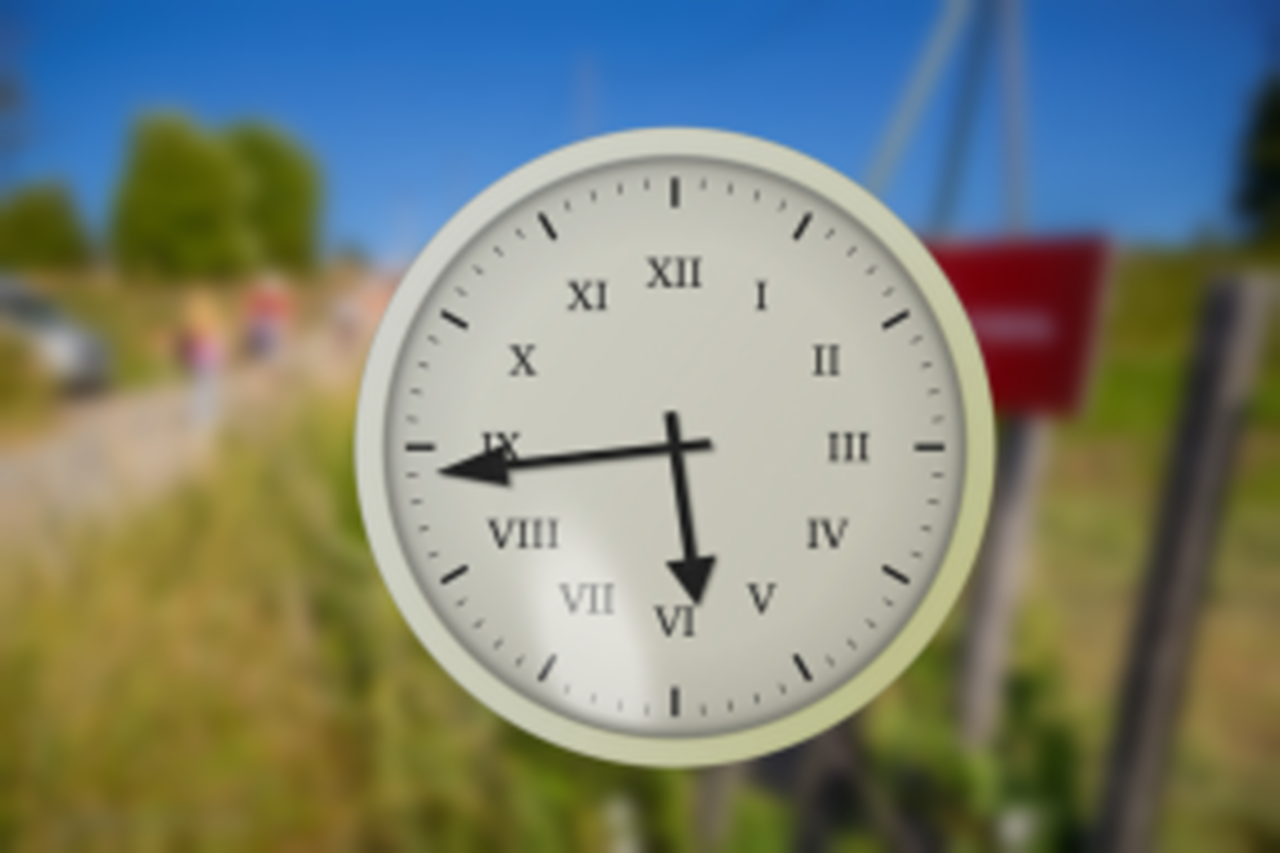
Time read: 5:44
